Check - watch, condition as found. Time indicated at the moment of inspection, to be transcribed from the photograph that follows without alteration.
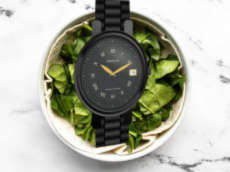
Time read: 10:11
